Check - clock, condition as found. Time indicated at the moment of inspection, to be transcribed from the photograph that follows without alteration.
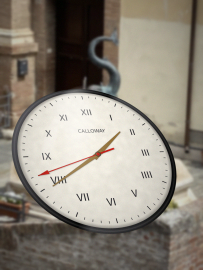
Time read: 1:39:42
